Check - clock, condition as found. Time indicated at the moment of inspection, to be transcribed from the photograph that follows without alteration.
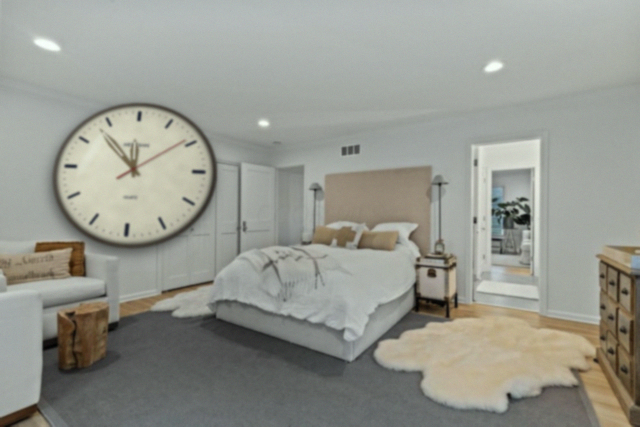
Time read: 11:53:09
